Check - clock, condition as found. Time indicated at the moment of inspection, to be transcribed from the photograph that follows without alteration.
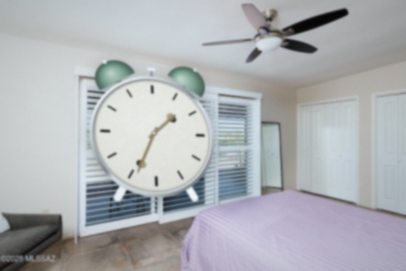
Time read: 1:34
